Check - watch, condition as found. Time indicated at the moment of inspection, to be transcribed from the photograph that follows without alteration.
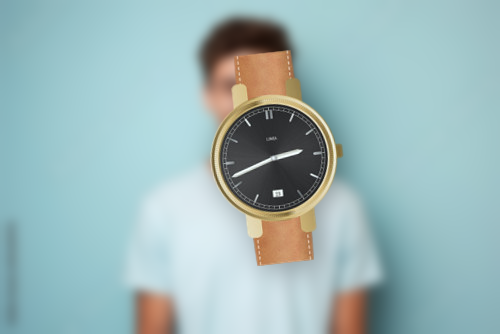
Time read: 2:42
